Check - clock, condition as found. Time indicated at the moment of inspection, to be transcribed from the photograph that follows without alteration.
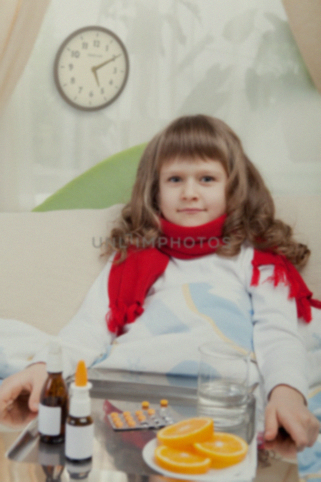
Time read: 5:10
